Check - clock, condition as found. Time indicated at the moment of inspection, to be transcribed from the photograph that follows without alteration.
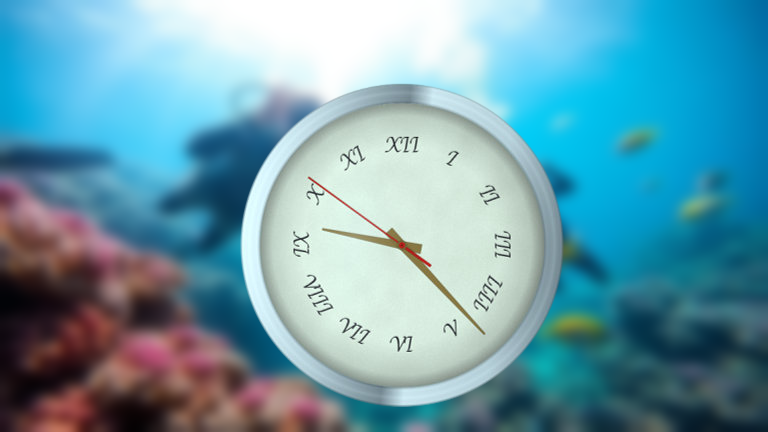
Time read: 9:22:51
